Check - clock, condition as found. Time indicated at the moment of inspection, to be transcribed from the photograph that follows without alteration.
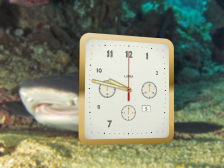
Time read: 9:47
